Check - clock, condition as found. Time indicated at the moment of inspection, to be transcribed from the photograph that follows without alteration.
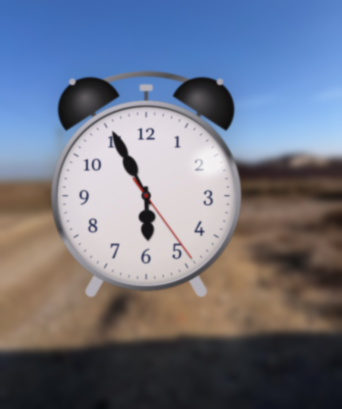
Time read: 5:55:24
